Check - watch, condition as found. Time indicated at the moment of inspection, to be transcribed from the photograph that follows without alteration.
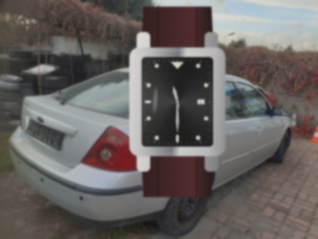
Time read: 11:30
